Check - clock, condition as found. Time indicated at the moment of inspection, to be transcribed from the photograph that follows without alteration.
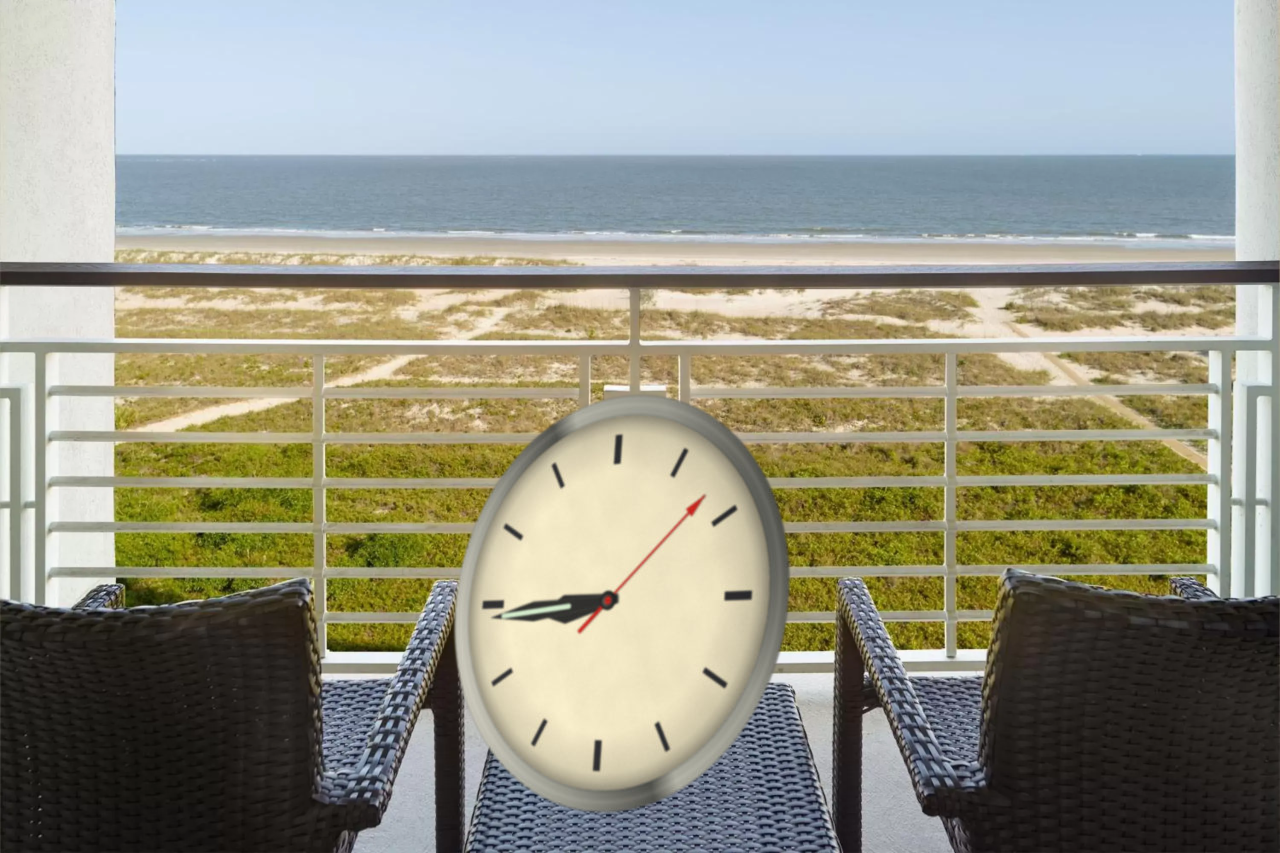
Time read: 8:44:08
